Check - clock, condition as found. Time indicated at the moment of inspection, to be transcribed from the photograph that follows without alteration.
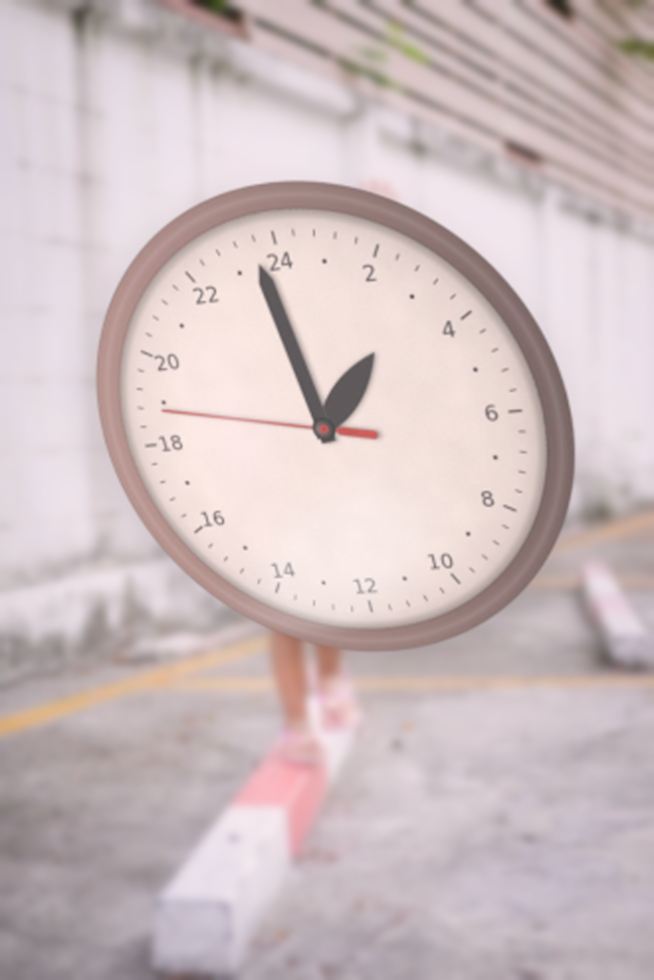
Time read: 2:58:47
